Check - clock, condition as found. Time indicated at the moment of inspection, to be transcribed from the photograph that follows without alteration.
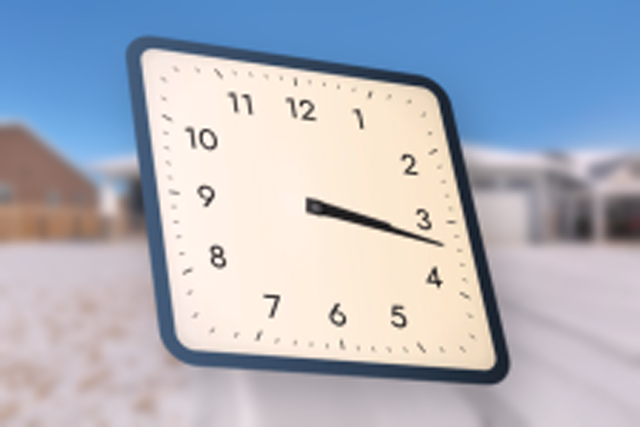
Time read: 3:17
